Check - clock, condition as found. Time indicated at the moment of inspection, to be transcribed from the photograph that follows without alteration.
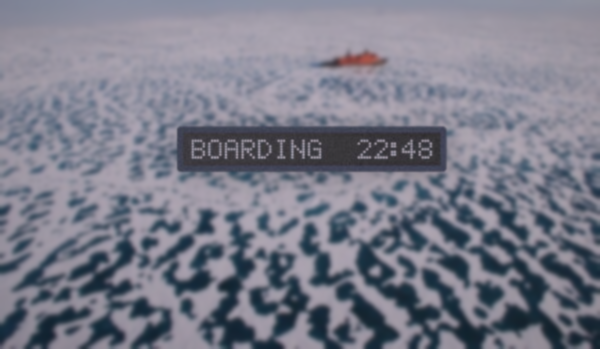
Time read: 22:48
